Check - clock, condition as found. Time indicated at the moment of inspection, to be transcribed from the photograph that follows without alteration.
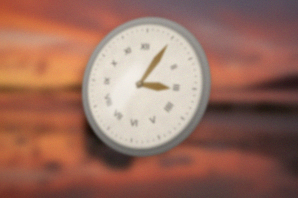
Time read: 3:05
